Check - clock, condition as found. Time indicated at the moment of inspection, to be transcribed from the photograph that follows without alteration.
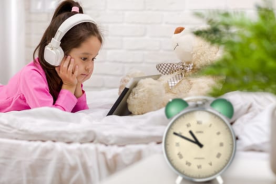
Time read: 10:49
